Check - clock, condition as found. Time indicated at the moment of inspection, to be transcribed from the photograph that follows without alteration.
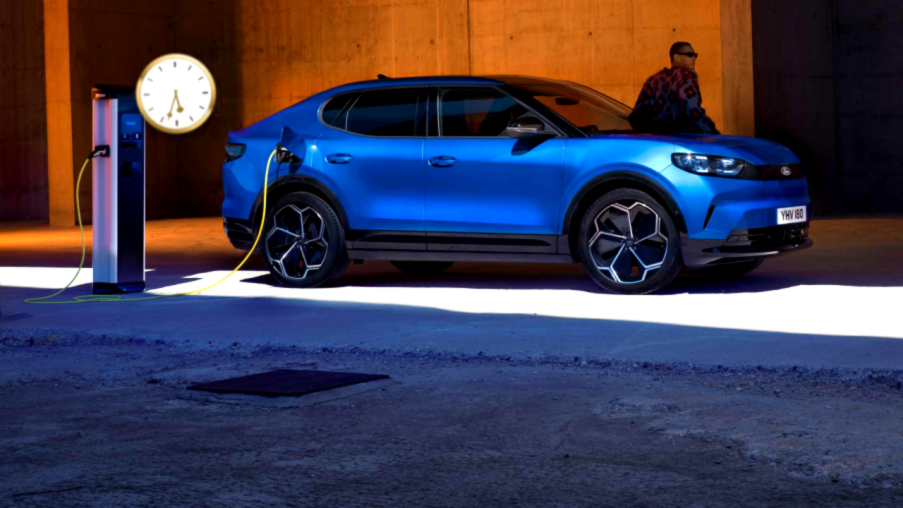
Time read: 5:33
